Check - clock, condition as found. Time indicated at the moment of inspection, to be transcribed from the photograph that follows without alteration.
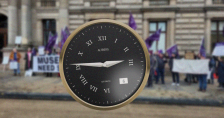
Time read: 2:46
